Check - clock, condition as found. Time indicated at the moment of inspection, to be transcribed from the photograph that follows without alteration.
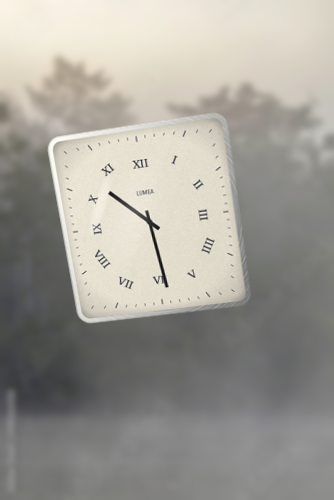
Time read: 10:29
